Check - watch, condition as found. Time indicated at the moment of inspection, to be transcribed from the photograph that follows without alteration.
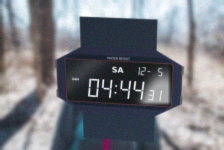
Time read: 4:44:31
